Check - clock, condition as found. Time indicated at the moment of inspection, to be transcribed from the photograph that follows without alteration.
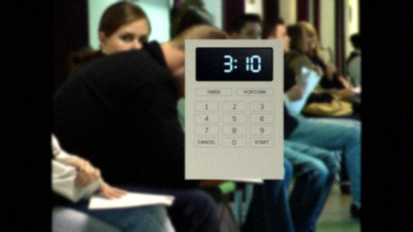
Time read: 3:10
